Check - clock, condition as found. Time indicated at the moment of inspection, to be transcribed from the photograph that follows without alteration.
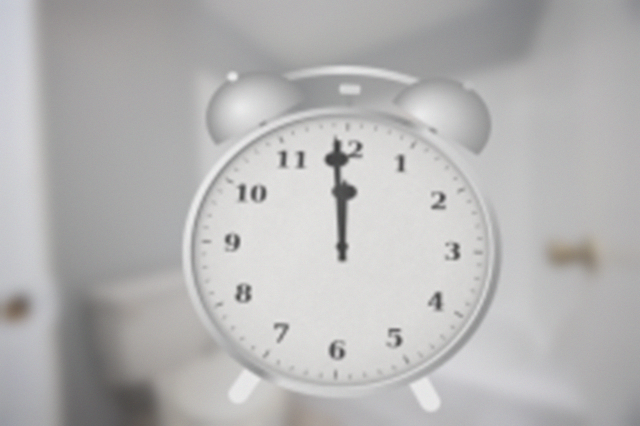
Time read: 11:59
